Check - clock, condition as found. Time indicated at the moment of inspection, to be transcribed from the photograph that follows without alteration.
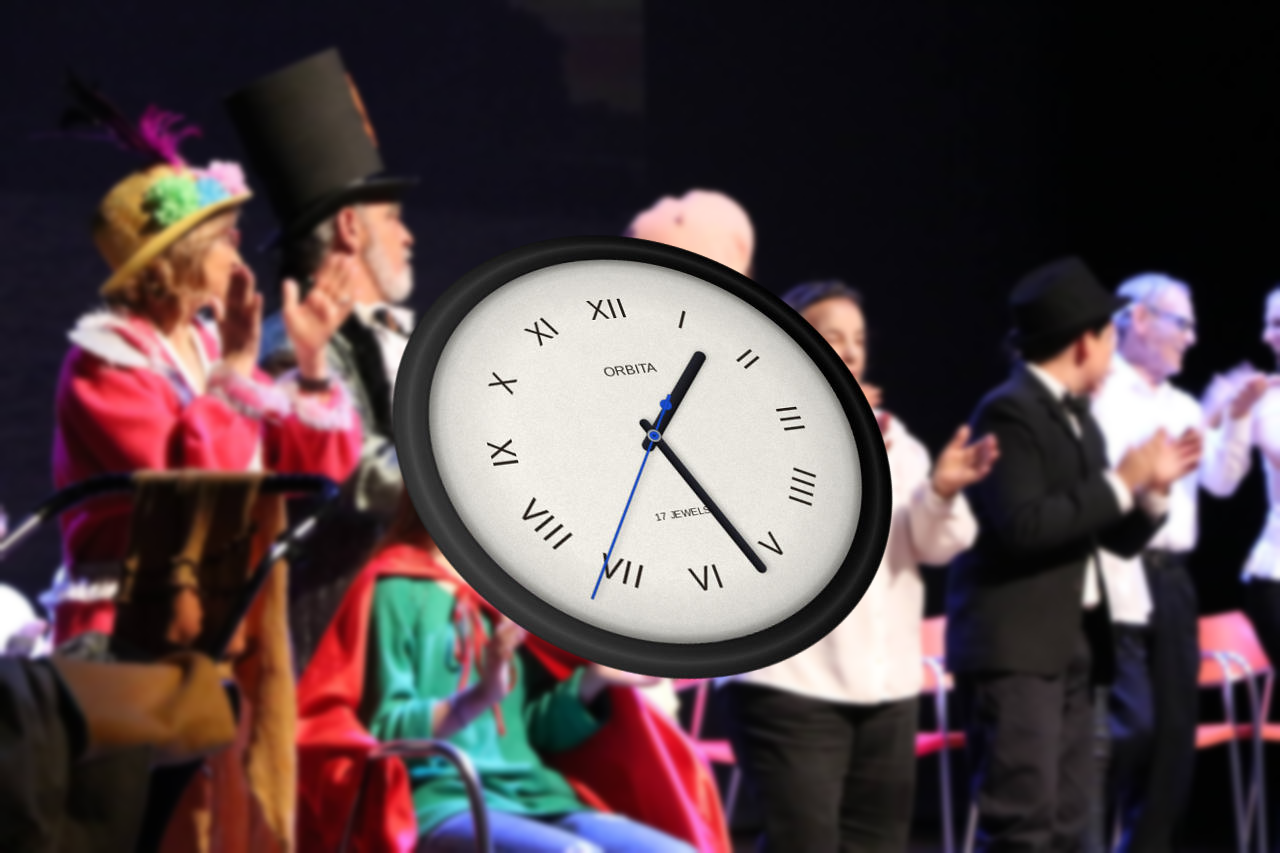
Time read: 1:26:36
